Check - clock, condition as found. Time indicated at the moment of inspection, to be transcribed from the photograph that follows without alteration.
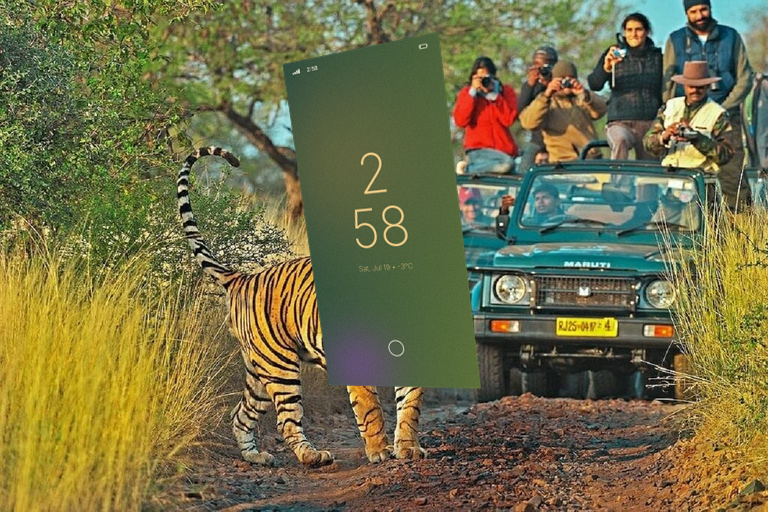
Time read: 2:58
